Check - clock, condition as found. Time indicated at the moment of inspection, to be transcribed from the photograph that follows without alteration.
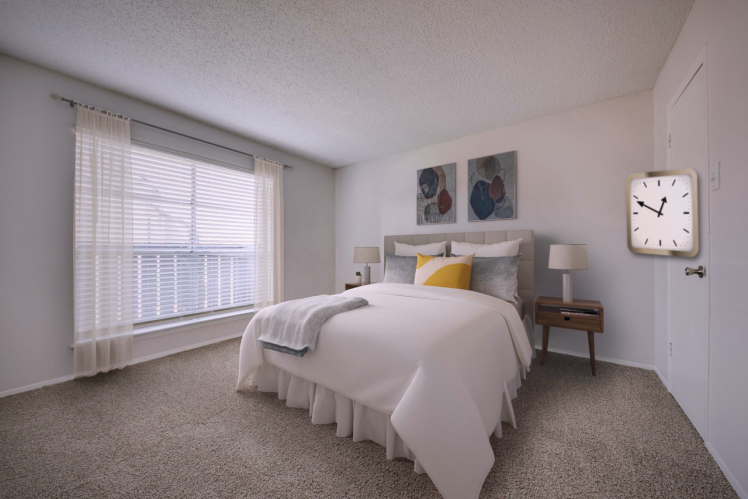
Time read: 12:49
